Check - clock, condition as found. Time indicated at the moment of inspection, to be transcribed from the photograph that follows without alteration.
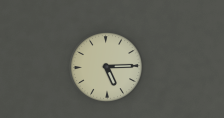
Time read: 5:15
